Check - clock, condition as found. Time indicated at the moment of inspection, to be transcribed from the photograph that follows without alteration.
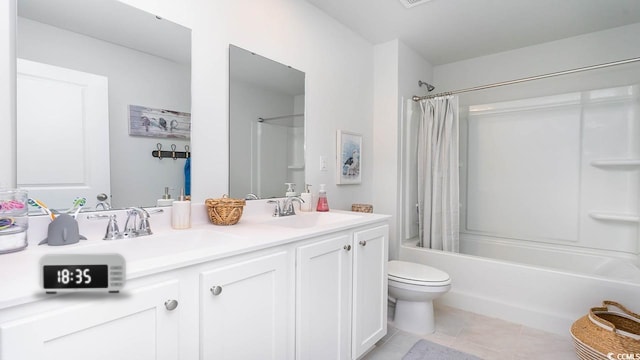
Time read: 18:35
